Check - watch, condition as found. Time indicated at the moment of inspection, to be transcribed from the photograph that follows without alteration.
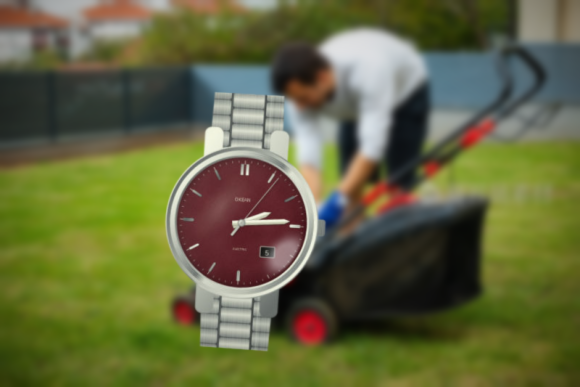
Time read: 2:14:06
